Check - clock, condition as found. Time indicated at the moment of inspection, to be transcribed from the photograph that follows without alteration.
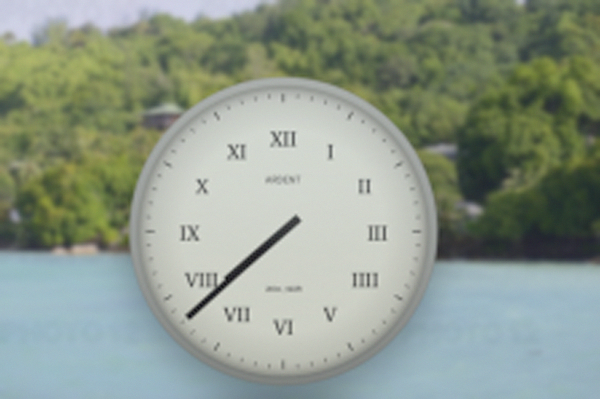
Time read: 7:38
